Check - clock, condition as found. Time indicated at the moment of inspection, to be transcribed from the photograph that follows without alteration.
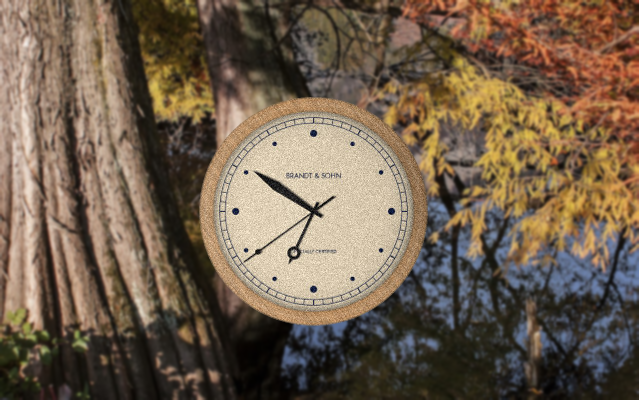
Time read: 6:50:39
